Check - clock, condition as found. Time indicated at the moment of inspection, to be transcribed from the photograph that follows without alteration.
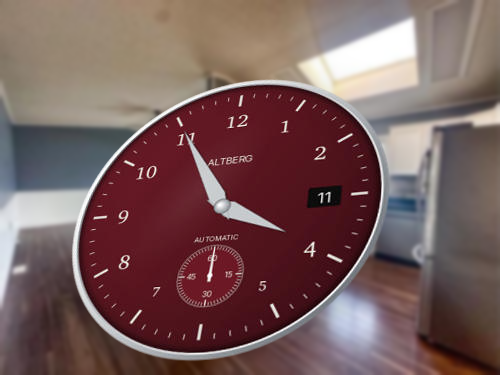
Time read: 3:55
